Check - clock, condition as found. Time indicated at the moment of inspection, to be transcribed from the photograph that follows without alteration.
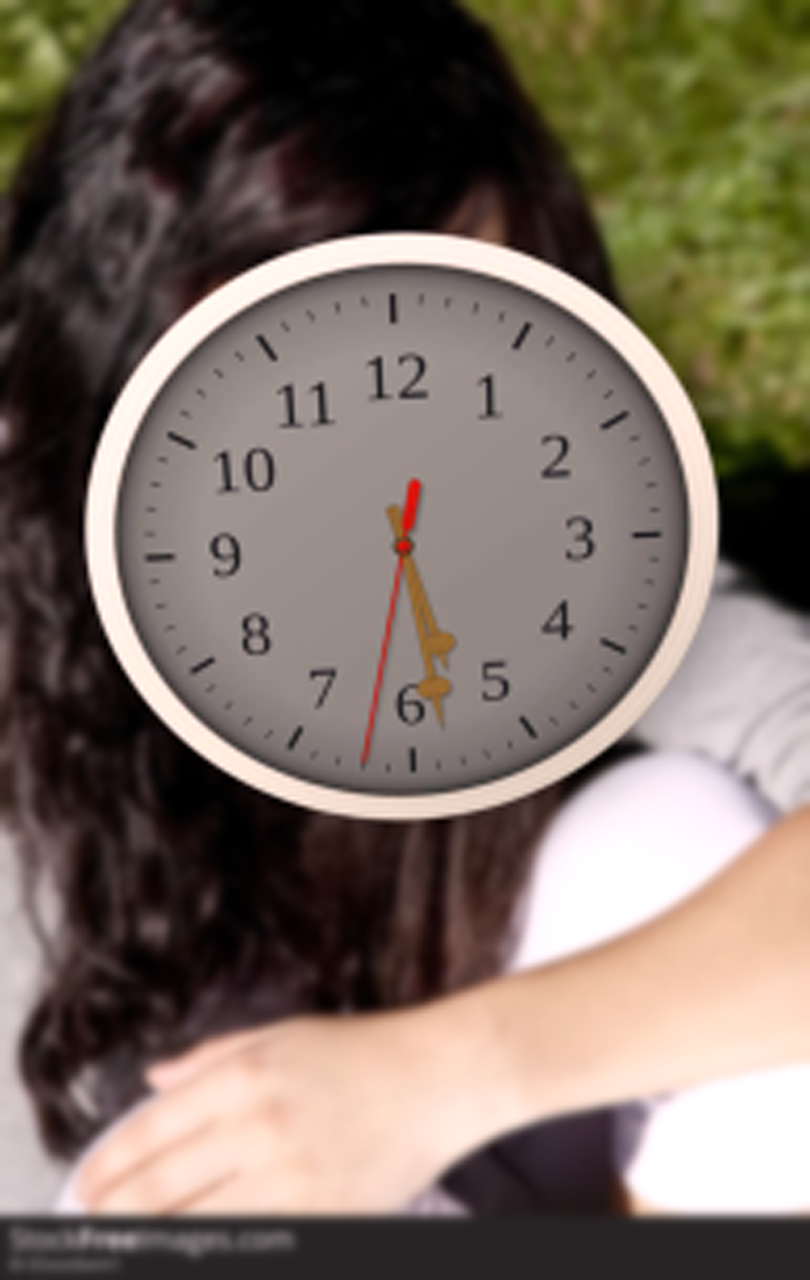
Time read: 5:28:32
